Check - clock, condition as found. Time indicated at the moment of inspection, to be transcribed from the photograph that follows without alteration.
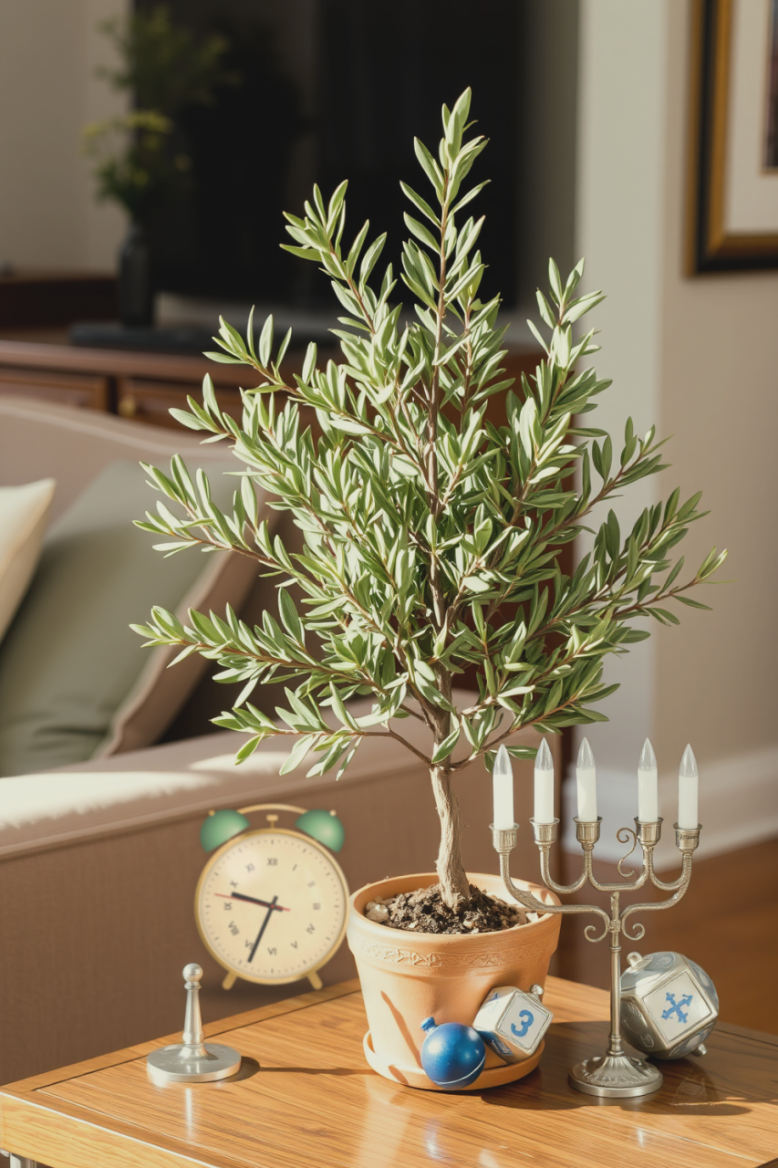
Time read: 9:33:47
